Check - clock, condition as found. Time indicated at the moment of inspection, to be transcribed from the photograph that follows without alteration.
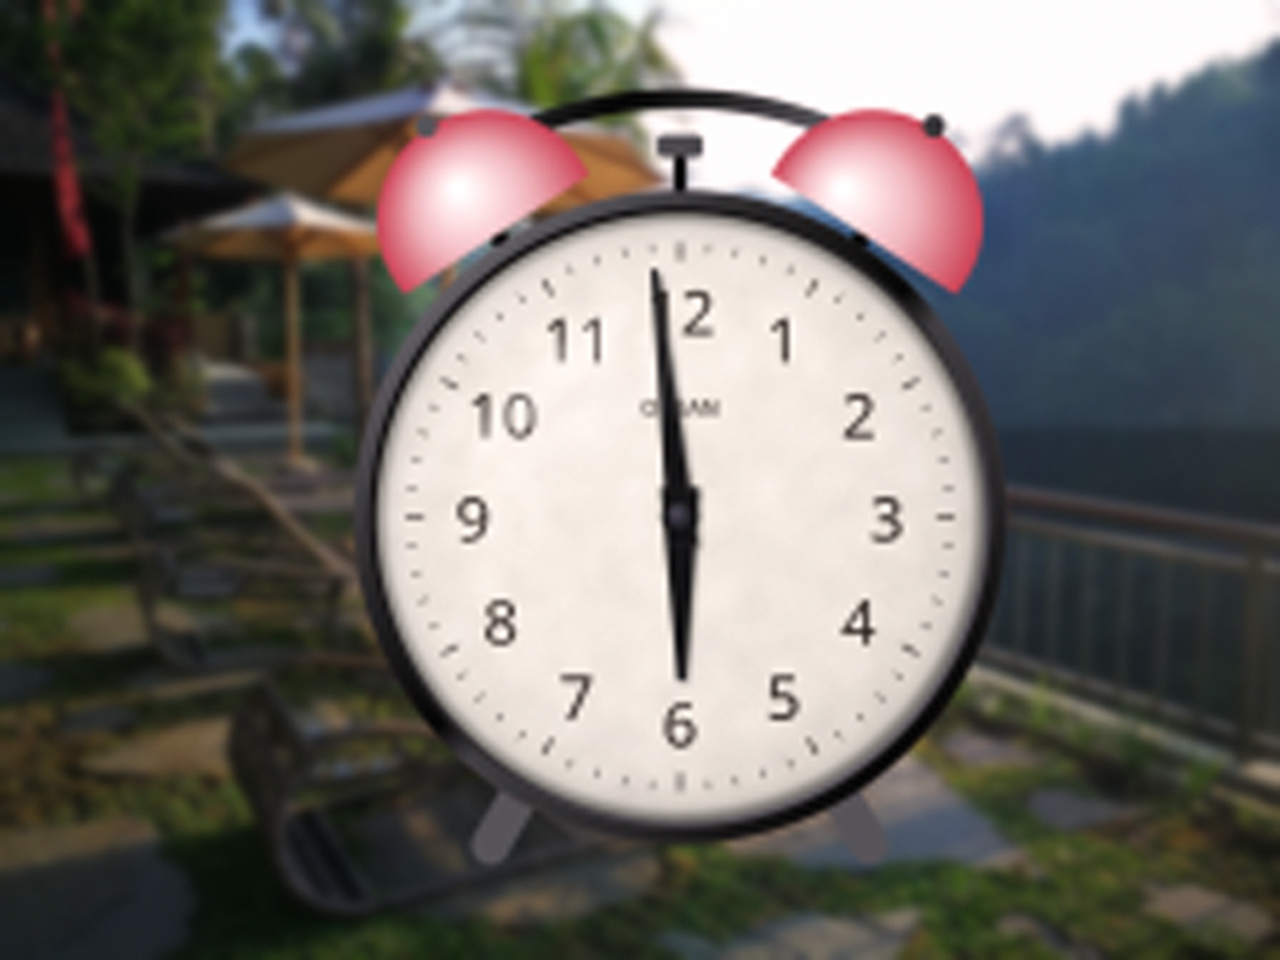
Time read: 5:59
